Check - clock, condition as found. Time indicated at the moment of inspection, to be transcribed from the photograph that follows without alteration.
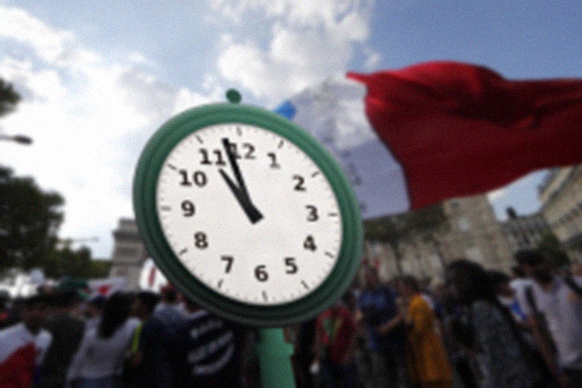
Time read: 10:58
